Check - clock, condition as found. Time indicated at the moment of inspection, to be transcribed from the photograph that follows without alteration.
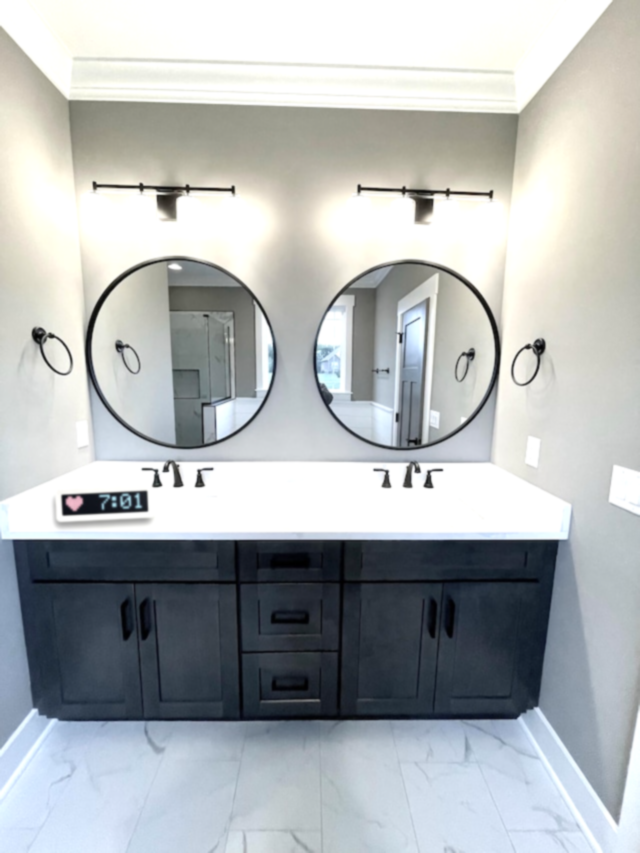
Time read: 7:01
